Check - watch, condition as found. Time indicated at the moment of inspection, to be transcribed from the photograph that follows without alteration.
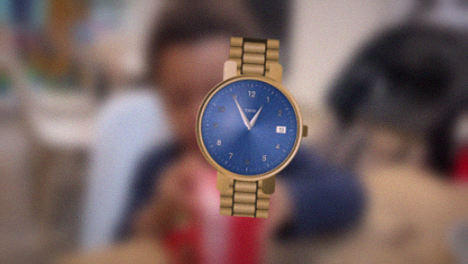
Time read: 12:55
